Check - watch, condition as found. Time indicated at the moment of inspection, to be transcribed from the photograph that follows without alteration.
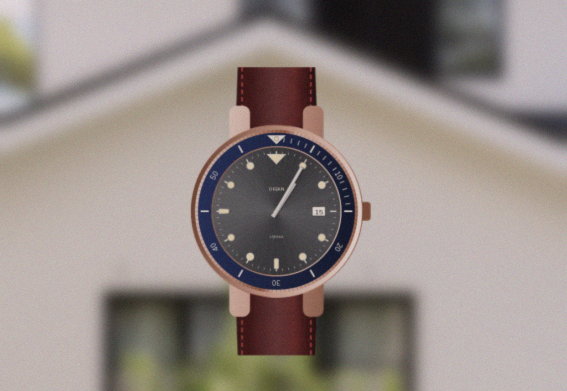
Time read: 1:05
